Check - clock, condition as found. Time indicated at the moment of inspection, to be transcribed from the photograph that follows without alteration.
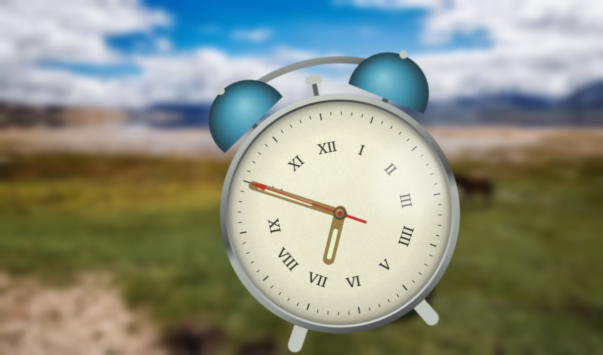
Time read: 6:49:50
